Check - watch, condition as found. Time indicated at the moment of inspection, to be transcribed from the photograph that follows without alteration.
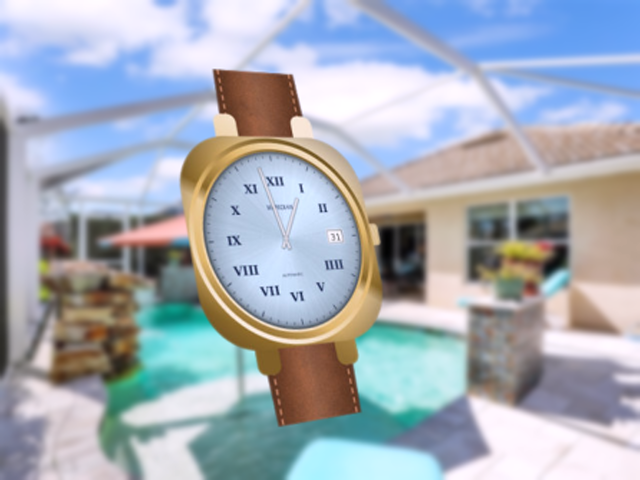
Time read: 12:58
